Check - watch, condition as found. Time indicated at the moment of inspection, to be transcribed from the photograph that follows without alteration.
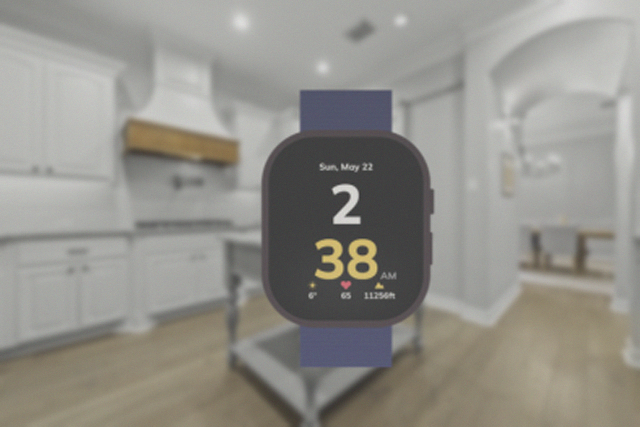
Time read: 2:38
